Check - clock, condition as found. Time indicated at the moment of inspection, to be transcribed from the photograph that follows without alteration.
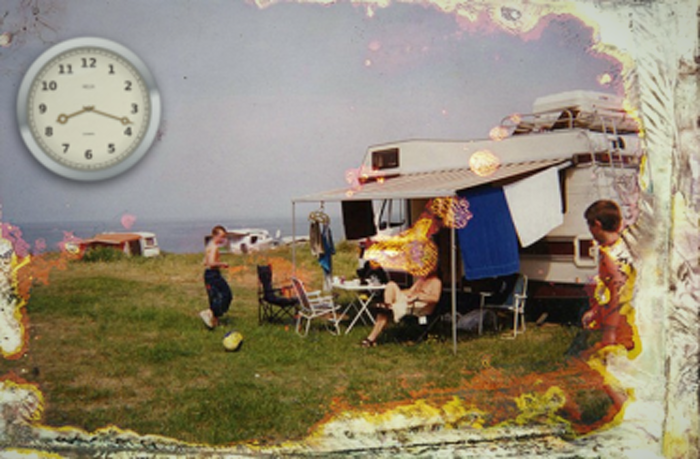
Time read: 8:18
